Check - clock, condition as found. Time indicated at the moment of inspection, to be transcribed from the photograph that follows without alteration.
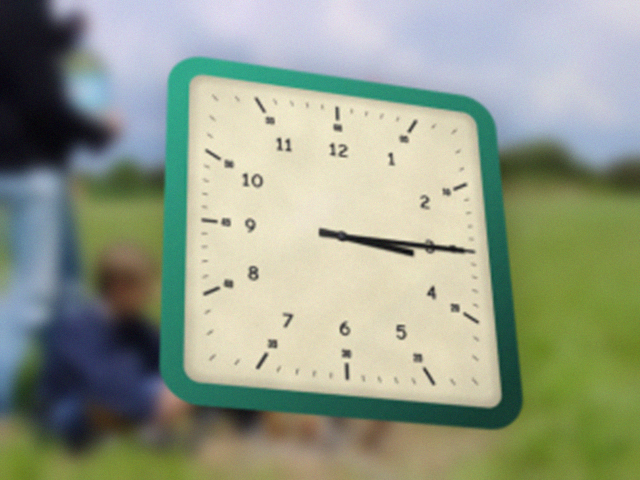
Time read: 3:15
